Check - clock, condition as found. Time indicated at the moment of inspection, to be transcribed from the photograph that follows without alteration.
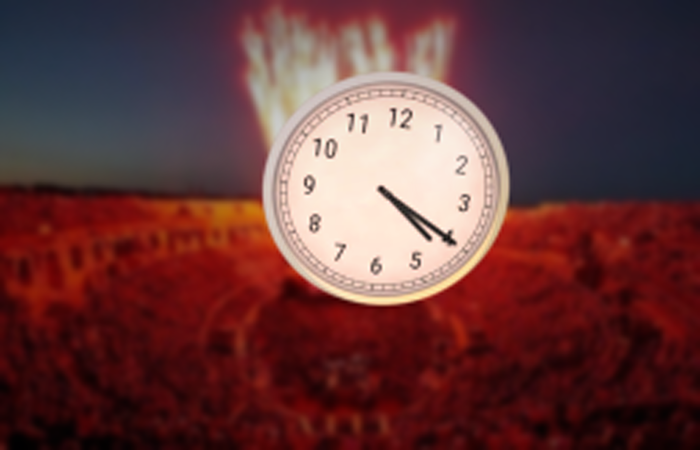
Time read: 4:20
